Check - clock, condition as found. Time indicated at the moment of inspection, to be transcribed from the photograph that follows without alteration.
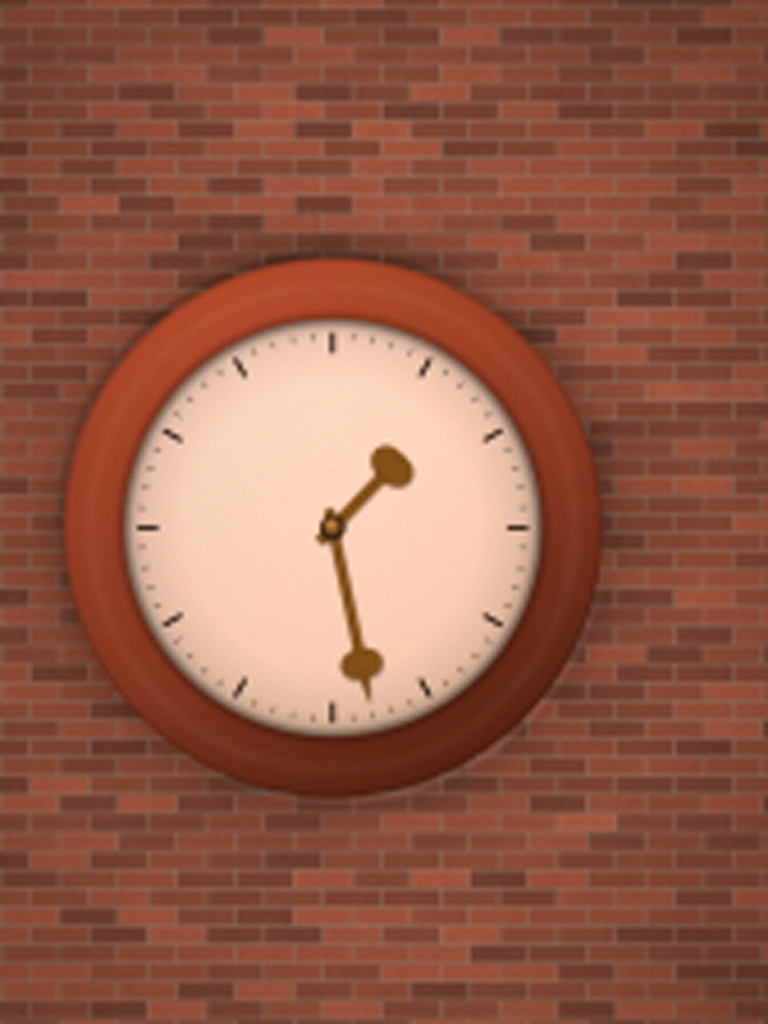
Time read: 1:28
